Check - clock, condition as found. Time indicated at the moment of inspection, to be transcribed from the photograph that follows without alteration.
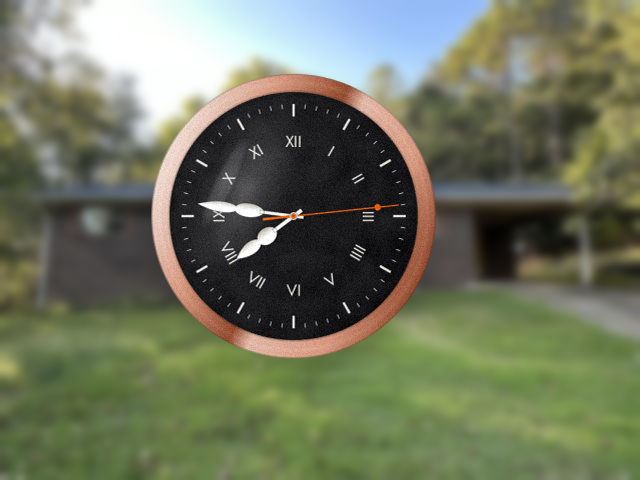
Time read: 7:46:14
